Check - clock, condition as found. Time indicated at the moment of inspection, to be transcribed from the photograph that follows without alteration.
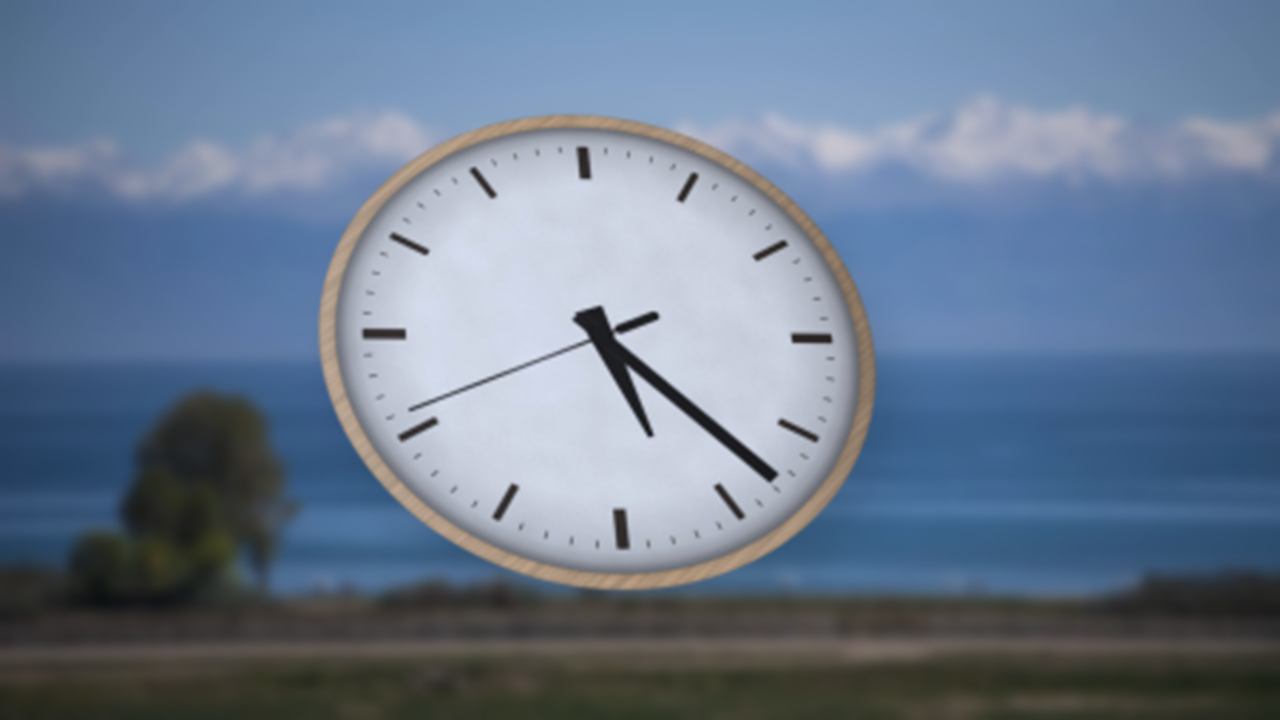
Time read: 5:22:41
